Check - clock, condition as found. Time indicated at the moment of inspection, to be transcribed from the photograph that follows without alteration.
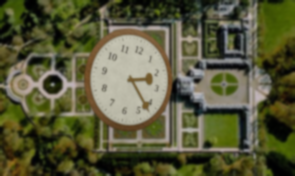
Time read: 2:22
